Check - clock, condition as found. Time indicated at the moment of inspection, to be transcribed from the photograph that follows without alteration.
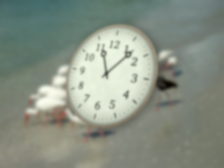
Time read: 11:07
